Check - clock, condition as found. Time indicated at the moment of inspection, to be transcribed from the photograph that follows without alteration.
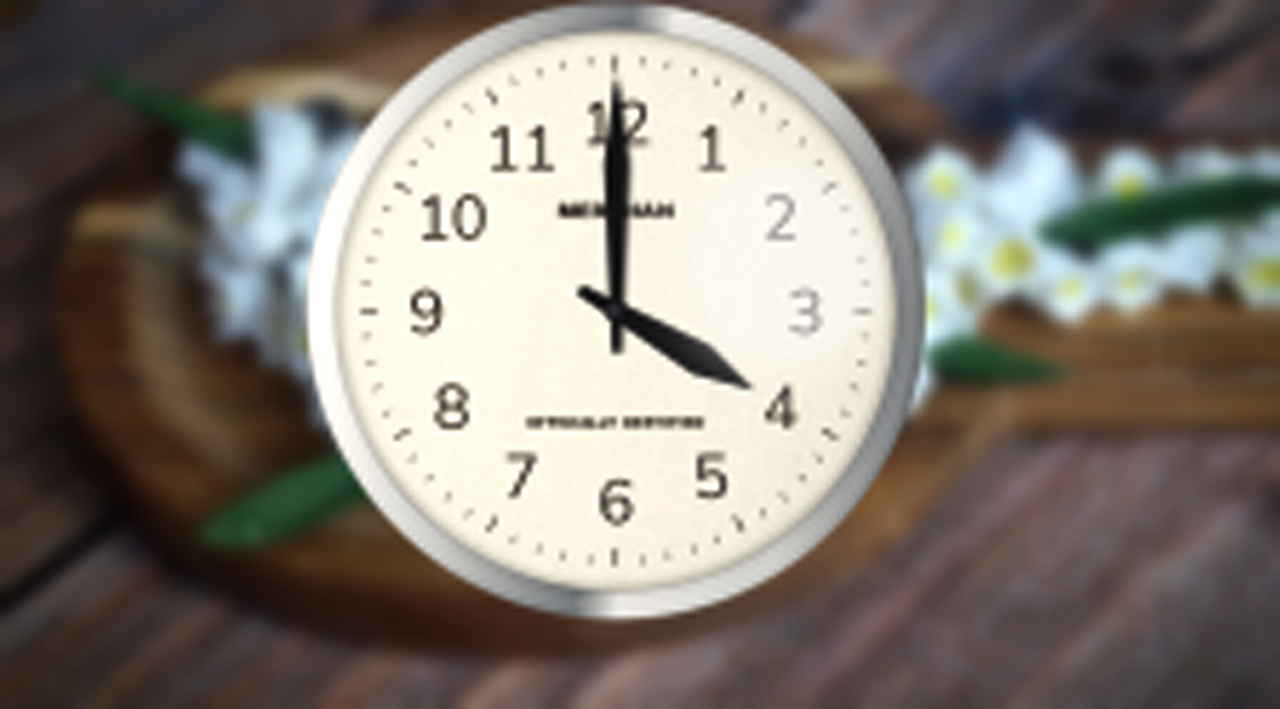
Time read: 4:00
